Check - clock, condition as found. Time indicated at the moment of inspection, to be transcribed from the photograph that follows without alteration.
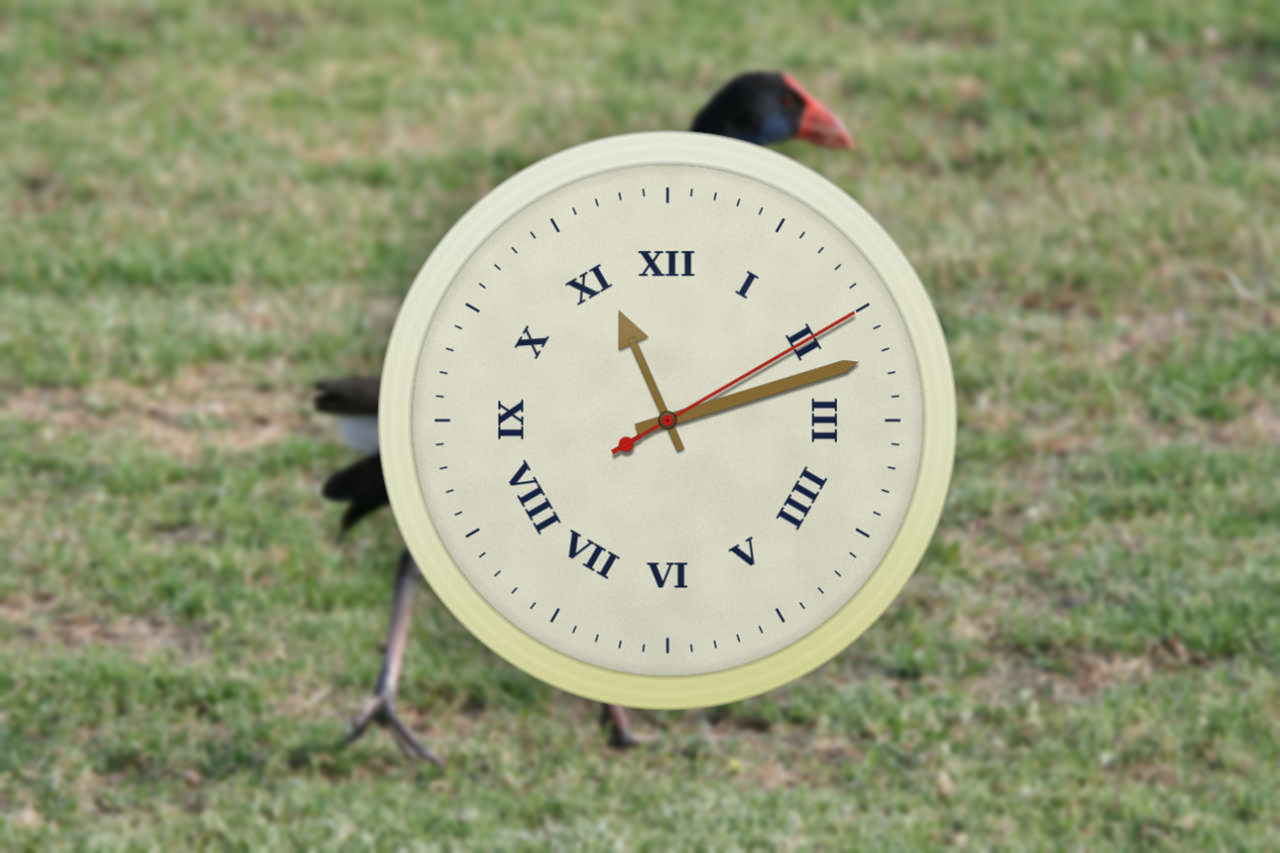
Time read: 11:12:10
